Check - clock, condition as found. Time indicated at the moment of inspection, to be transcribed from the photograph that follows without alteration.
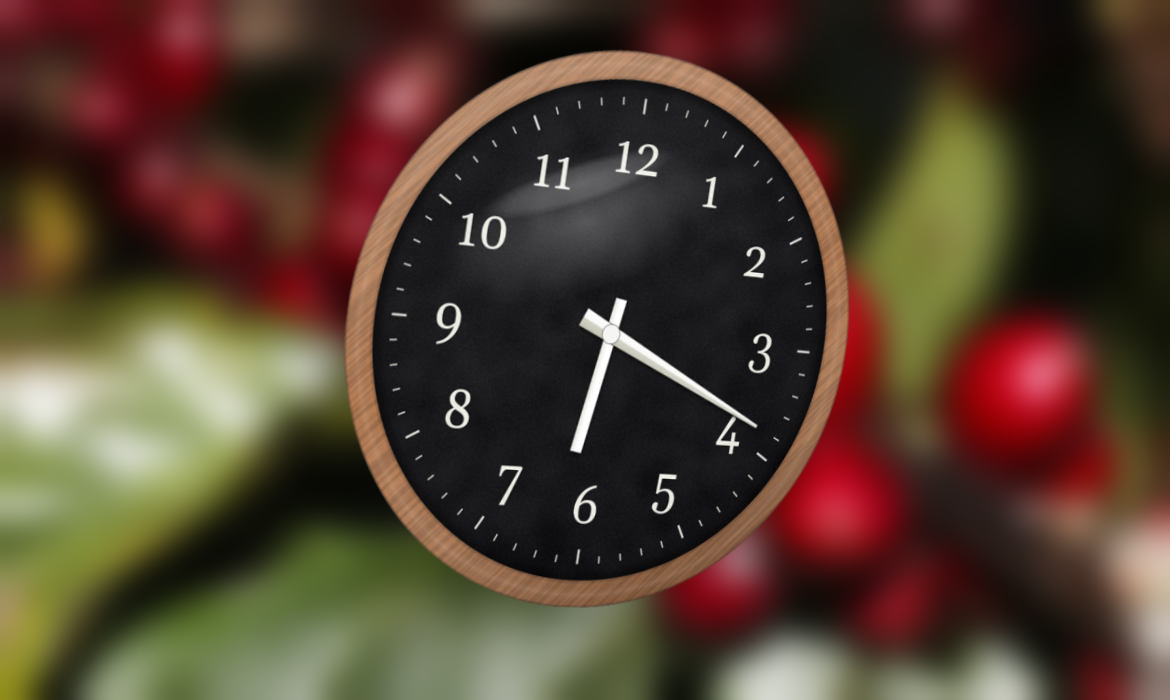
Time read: 6:19
